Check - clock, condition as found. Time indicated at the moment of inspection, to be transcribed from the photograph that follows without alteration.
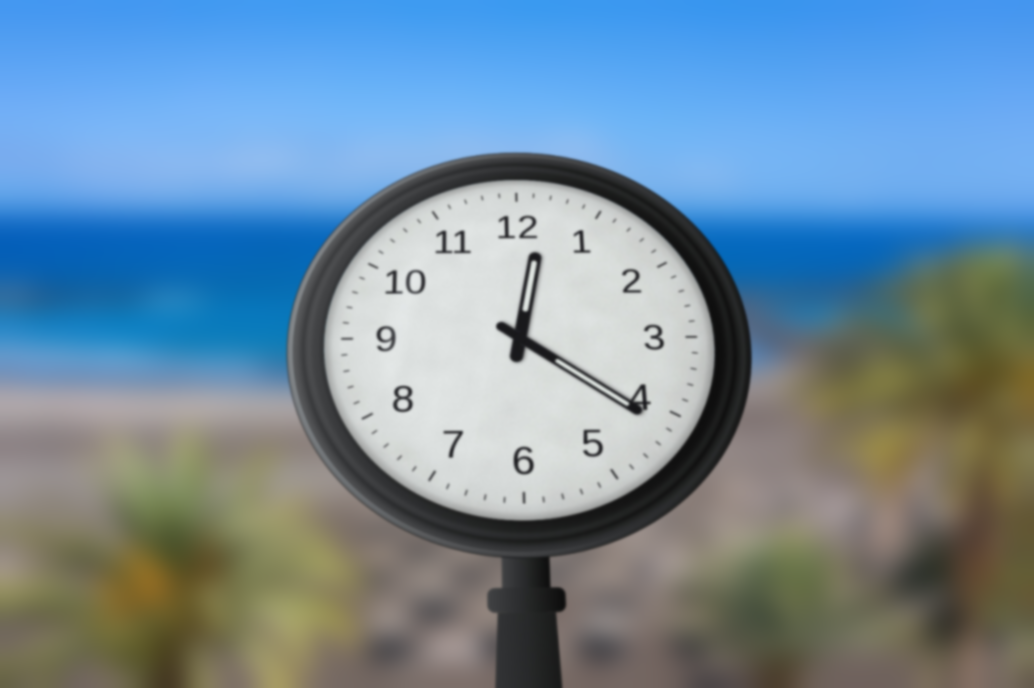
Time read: 12:21
